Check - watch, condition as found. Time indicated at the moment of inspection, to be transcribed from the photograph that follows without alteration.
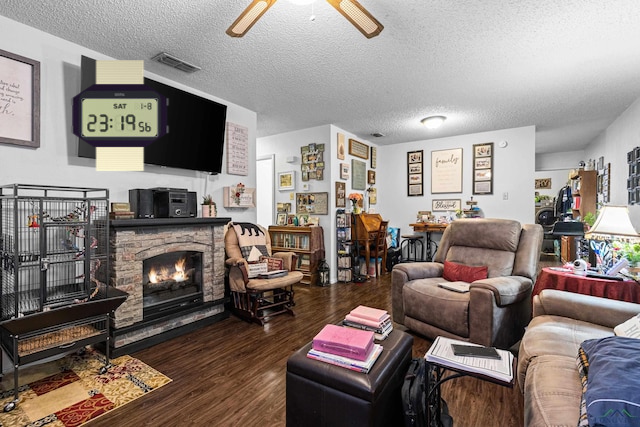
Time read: 23:19:56
